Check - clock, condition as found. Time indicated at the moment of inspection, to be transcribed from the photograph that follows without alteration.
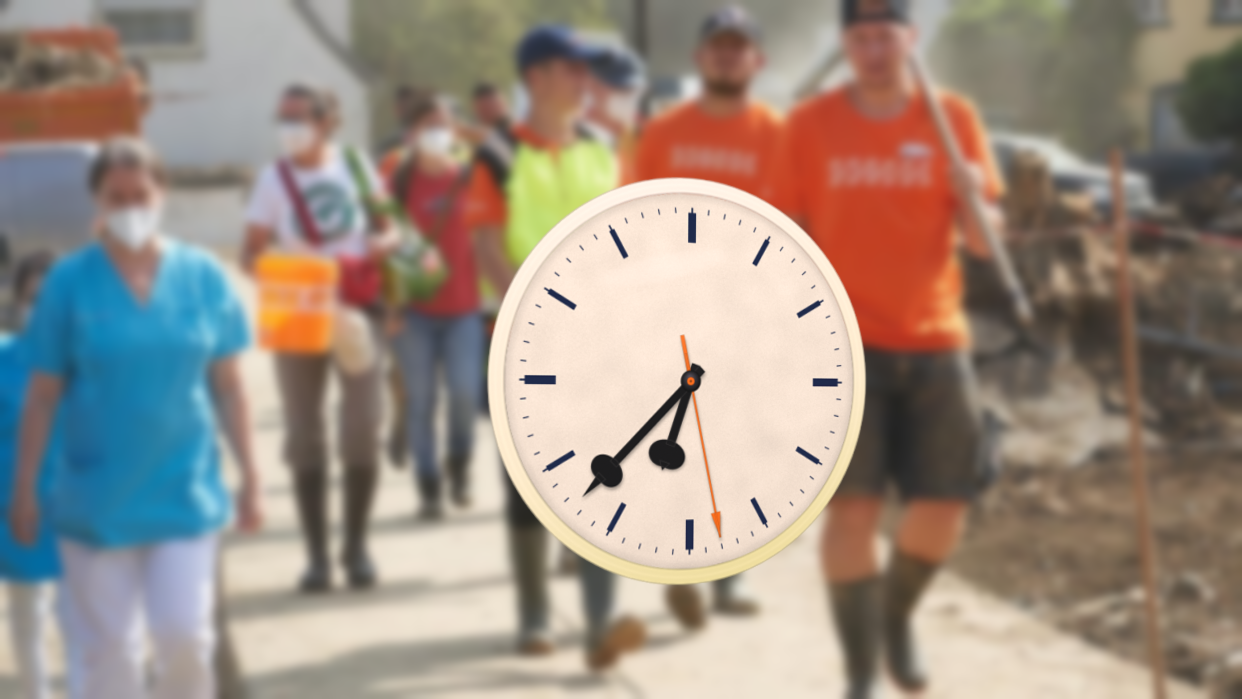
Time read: 6:37:28
